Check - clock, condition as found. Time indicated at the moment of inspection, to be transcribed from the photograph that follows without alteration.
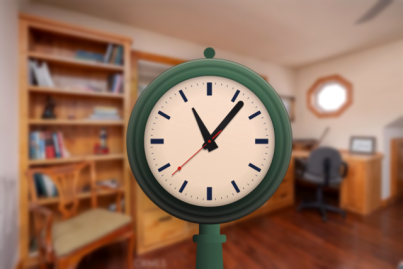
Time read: 11:06:38
